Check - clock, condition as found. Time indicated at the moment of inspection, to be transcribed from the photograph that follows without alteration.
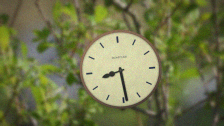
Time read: 8:29
